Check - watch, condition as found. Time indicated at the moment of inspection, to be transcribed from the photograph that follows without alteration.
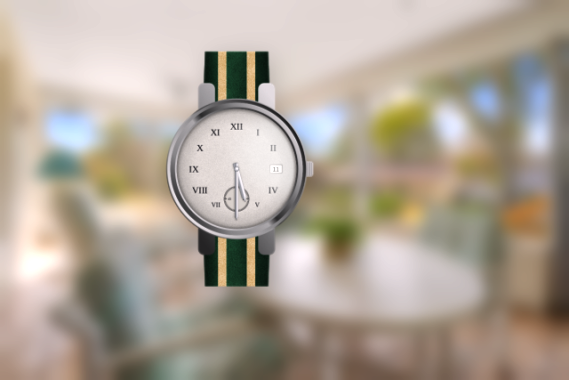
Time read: 5:30
